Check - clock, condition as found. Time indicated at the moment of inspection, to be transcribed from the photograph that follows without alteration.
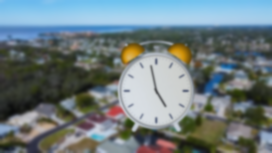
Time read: 4:58
